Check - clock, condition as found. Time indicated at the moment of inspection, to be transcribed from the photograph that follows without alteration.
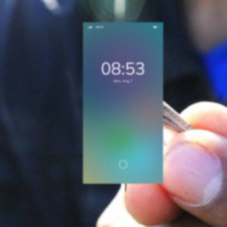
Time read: 8:53
